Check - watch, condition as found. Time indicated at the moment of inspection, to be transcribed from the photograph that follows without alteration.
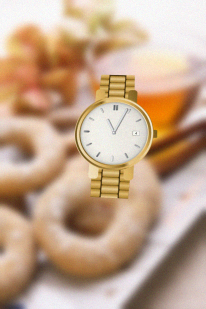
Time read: 11:04
